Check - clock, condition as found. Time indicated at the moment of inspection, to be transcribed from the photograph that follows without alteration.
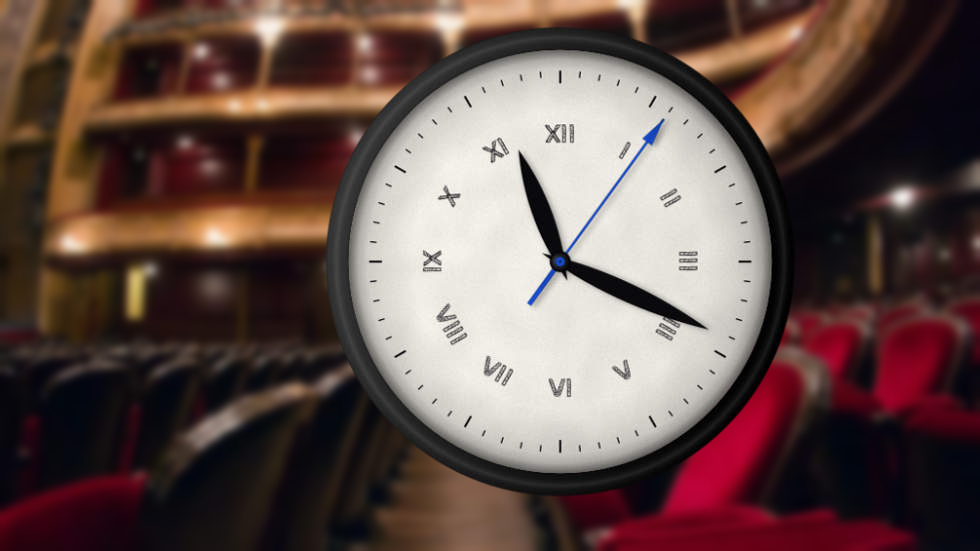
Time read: 11:19:06
